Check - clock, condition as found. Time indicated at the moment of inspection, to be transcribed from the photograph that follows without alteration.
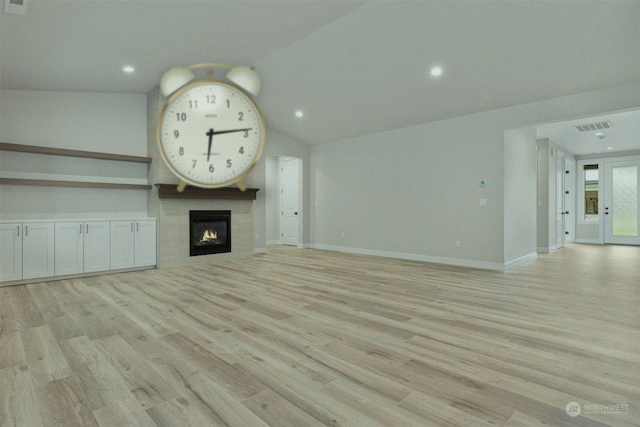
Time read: 6:14
